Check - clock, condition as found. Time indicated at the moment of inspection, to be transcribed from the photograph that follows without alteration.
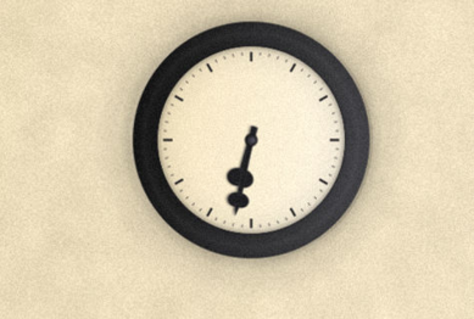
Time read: 6:32
